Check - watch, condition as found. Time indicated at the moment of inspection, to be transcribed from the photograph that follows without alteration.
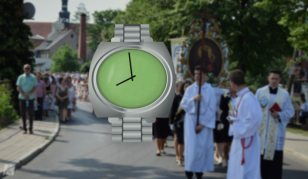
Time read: 7:59
